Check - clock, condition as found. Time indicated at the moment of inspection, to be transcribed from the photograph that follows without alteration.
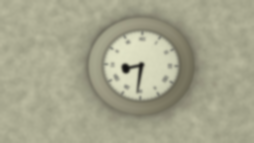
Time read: 8:31
